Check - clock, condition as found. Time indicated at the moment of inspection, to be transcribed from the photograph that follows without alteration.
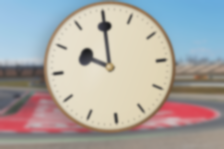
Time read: 10:00
